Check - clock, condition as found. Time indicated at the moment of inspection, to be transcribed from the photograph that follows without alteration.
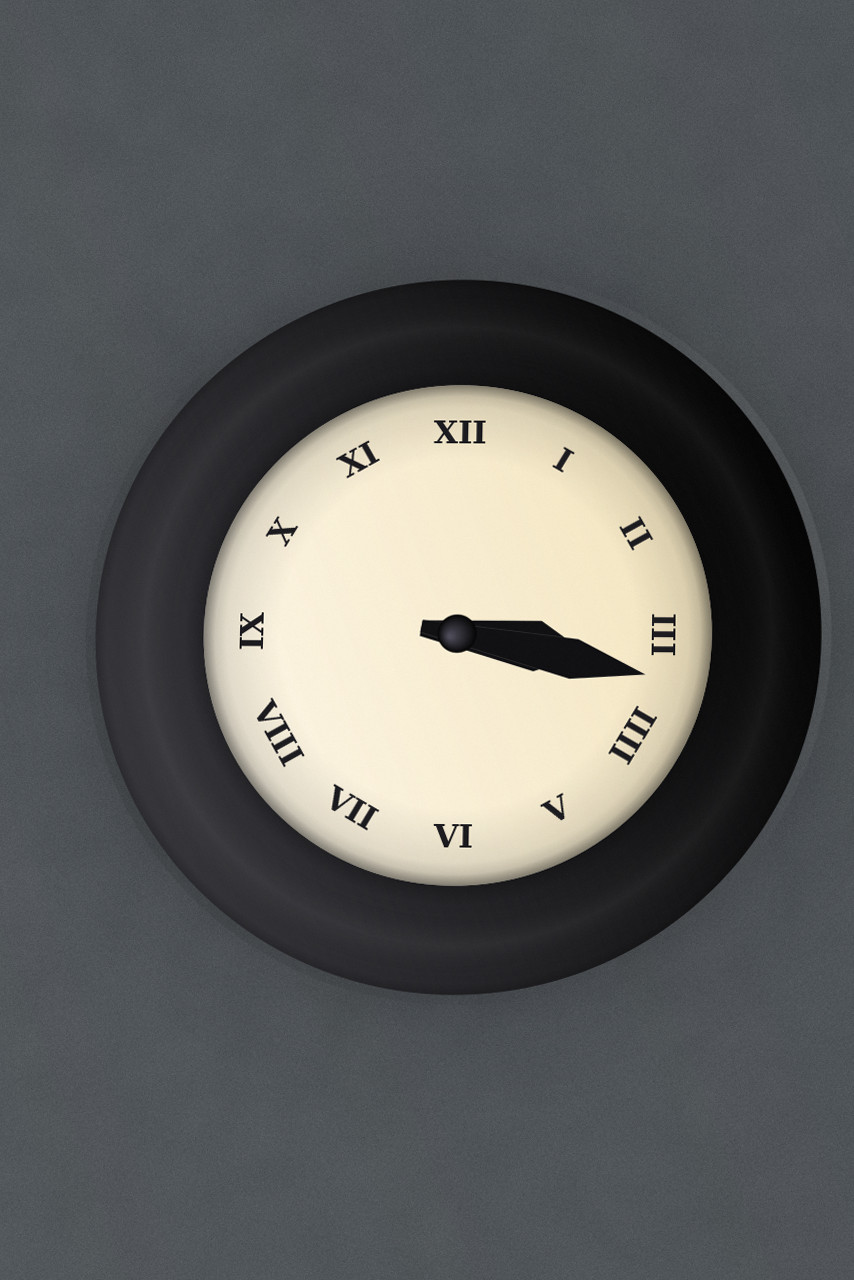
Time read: 3:17
